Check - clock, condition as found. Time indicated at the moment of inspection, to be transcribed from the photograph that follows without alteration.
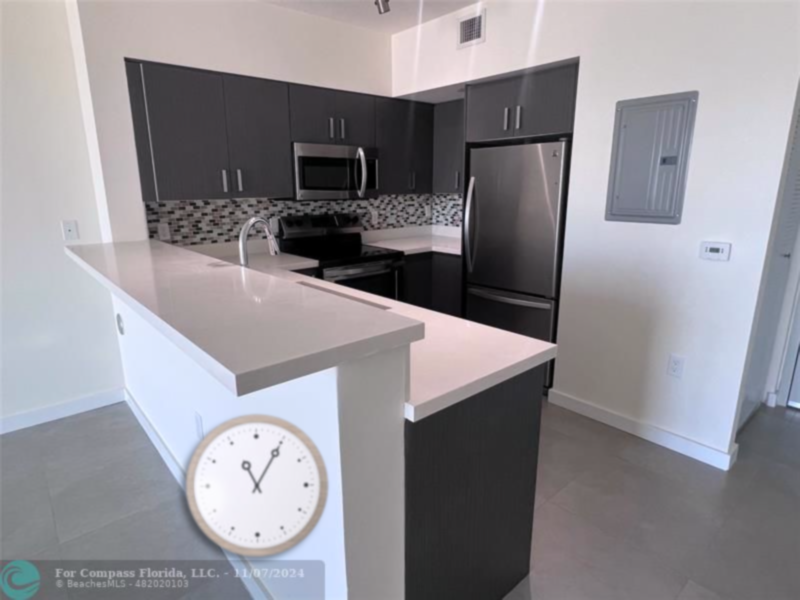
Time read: 11:05
